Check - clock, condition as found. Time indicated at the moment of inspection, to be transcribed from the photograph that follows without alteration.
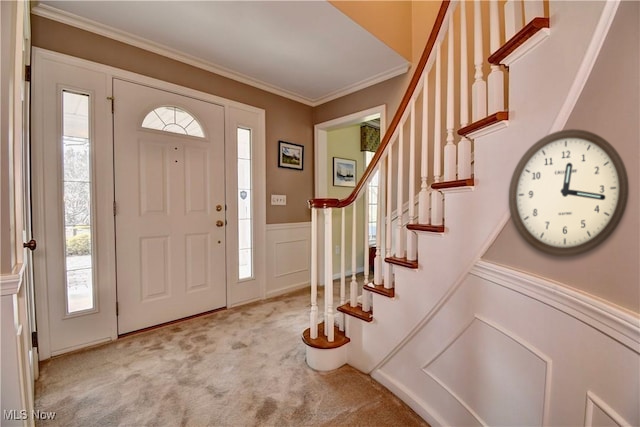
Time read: 12:17
